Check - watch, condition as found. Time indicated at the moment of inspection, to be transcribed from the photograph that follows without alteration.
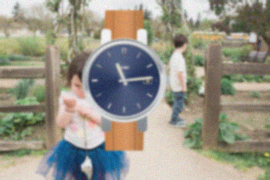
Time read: 11:14
